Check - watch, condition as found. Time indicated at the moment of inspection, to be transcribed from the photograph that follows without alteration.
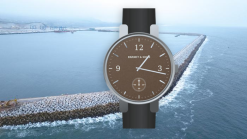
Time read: 1:17
